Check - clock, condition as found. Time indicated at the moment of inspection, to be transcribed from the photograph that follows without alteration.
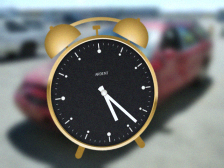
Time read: 5:23
